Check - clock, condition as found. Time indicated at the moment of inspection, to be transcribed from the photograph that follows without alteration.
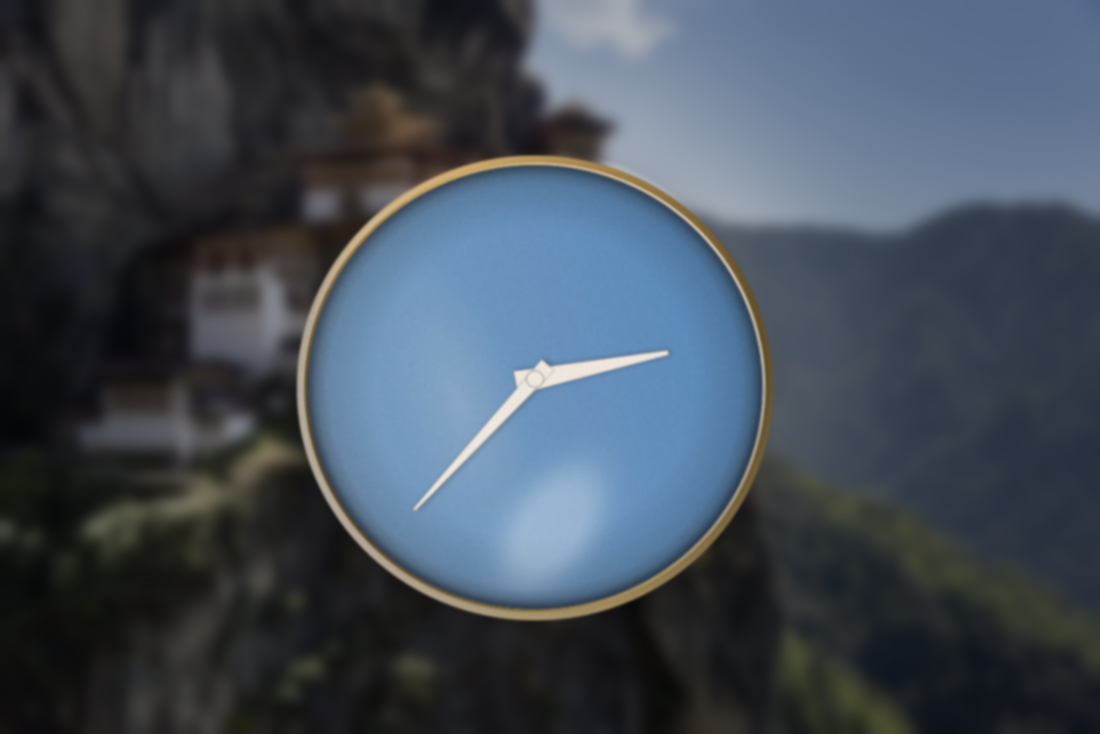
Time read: 2:37
